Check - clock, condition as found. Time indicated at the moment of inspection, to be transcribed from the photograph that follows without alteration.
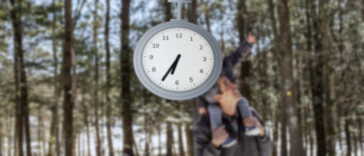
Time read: 6:35
